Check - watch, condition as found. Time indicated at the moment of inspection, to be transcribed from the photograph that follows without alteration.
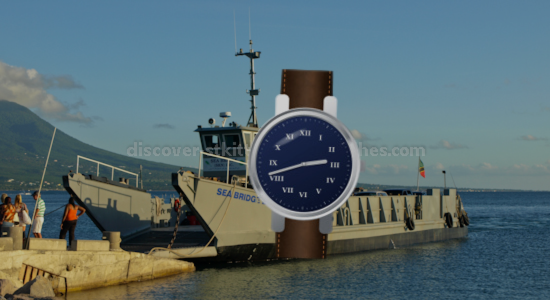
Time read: 2:42
